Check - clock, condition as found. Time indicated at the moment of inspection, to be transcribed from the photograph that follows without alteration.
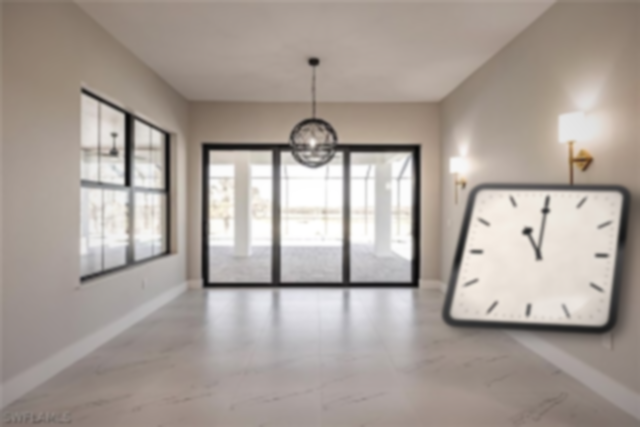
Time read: 11:00
